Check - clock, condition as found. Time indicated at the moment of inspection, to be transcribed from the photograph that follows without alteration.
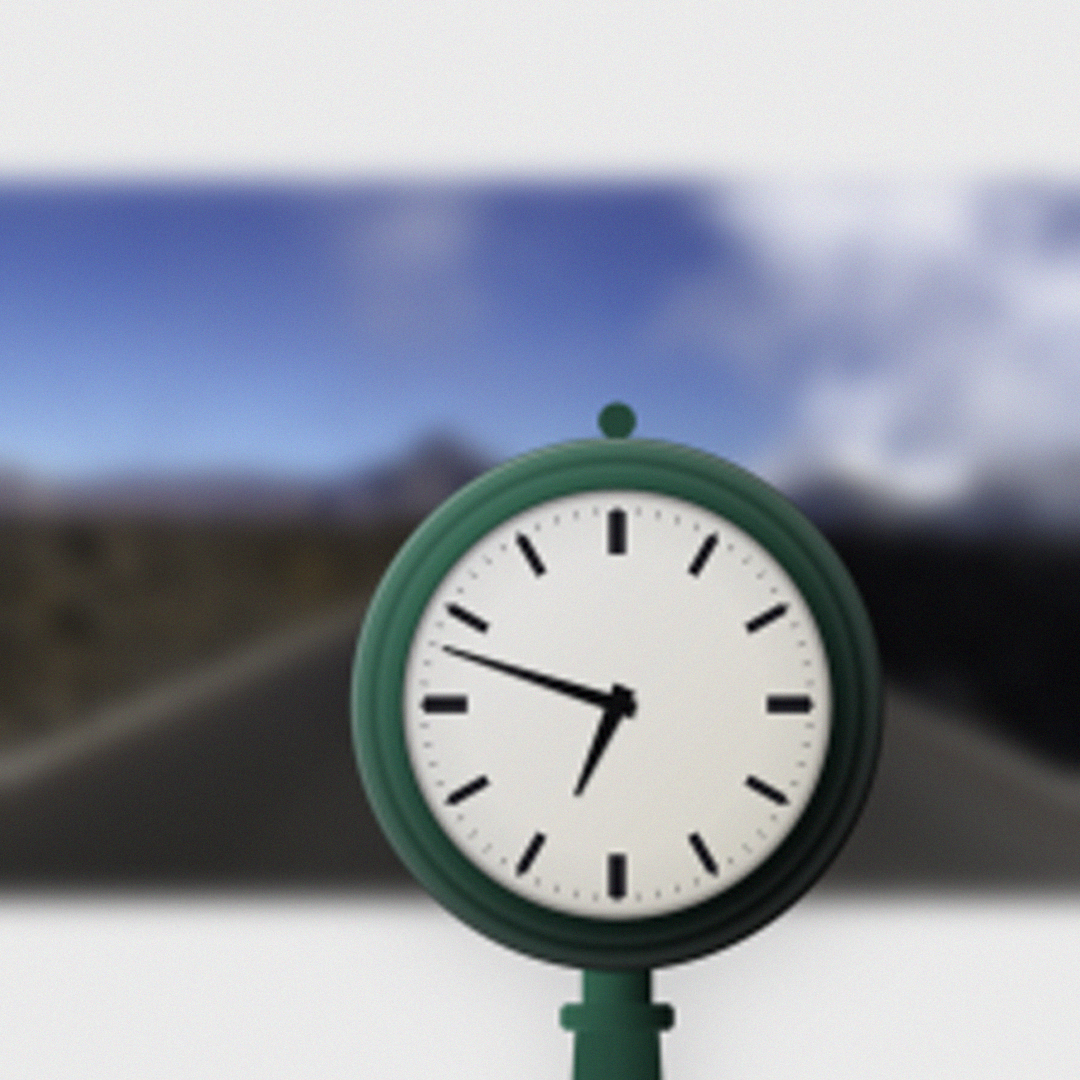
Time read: 6:48
